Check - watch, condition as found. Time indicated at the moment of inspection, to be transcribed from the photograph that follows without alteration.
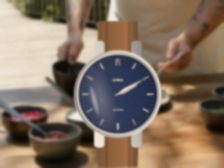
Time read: 2:10
